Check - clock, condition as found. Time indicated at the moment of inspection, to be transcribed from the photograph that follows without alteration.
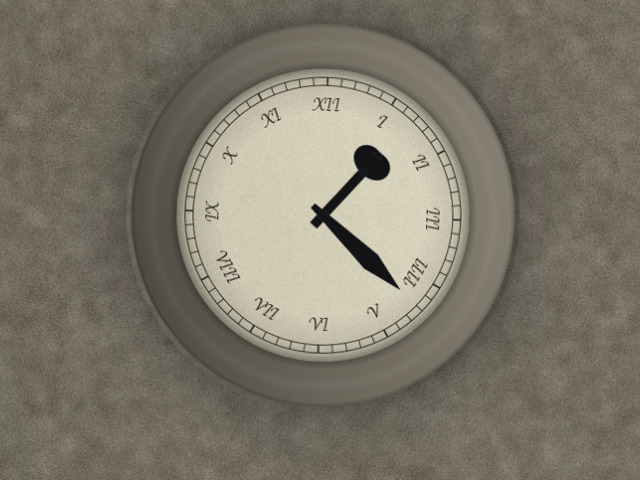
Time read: 1:22
